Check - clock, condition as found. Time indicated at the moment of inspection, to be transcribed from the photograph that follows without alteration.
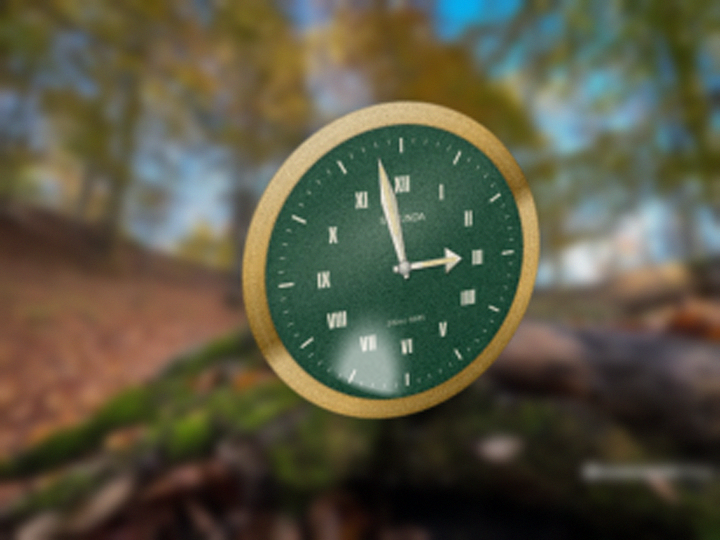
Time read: 2:58
